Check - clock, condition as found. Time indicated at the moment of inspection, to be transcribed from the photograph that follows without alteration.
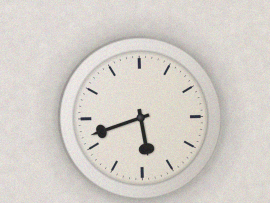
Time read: 5:42
